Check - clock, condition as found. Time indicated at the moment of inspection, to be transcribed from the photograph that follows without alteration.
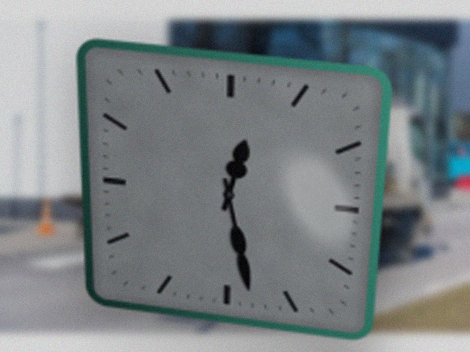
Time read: 12:28
